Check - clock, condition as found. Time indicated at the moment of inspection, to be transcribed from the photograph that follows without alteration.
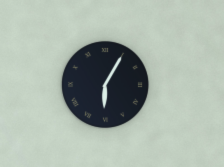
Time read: 6:05
